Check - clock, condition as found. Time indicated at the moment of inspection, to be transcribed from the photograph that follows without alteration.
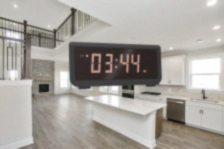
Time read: 3:44
